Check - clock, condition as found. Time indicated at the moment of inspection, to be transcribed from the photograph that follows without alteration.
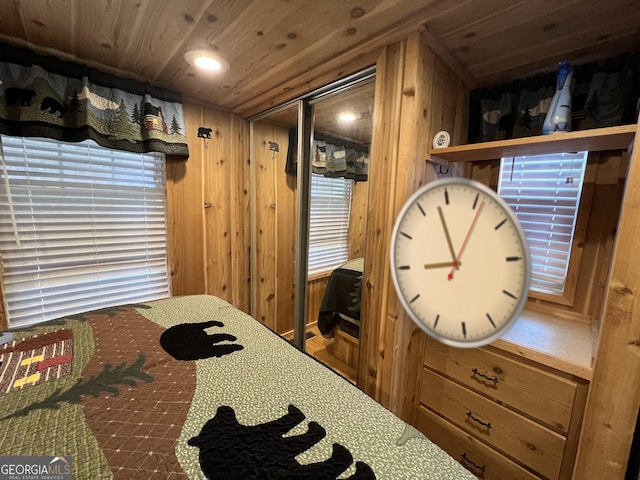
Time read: 8:58:06
